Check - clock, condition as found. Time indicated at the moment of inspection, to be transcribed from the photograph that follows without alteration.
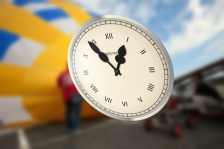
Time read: 12:54
